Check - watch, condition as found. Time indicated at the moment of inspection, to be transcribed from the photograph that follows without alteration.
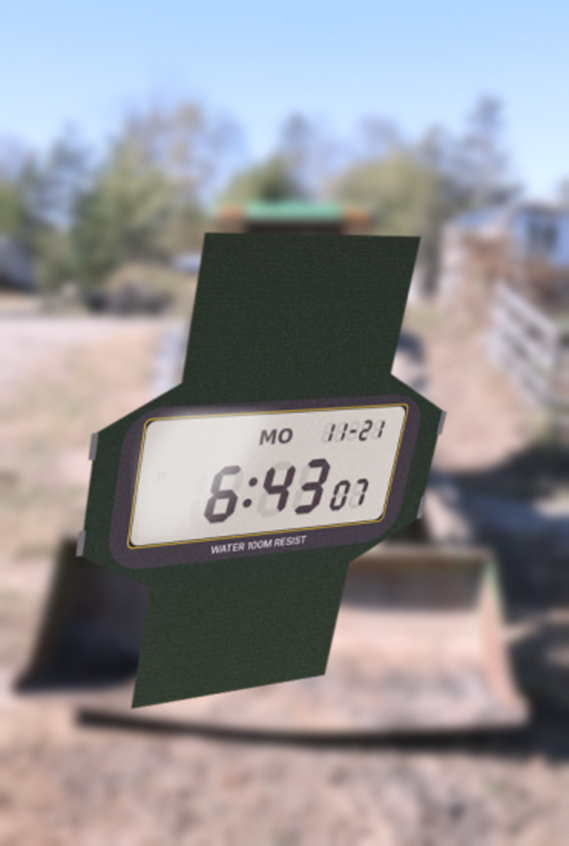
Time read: 6:43:07
